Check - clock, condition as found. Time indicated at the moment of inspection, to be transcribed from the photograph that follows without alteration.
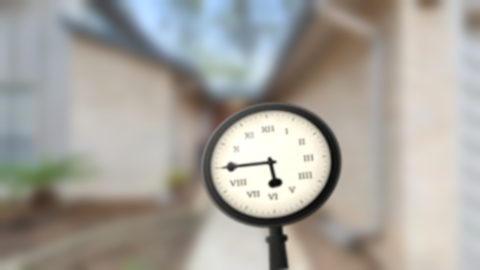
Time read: 5:45
